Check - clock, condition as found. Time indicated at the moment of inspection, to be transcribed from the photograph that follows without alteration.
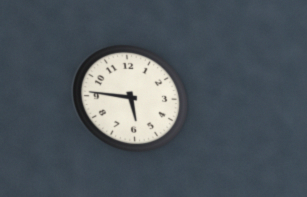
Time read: 5:46
